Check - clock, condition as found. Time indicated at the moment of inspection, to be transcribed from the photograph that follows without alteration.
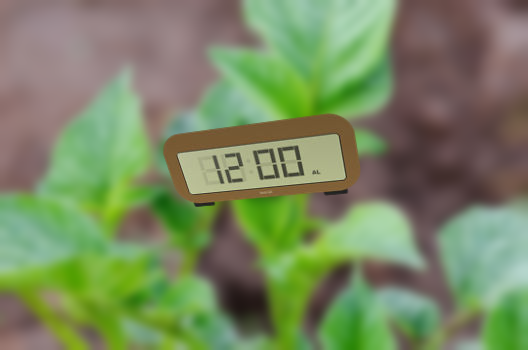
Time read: 12:00
